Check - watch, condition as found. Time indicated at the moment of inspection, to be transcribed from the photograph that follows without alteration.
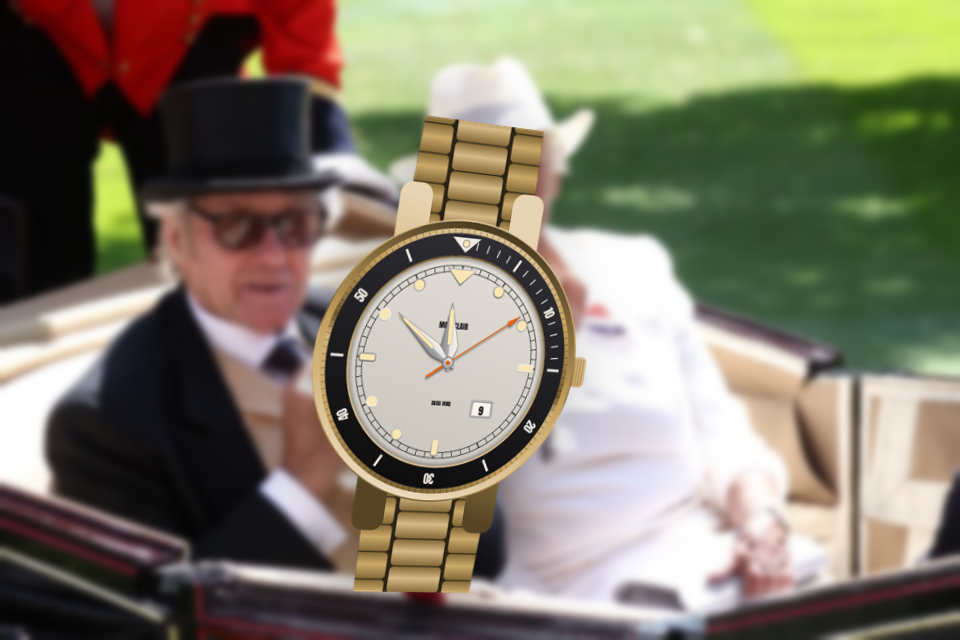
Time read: 11:51:09
